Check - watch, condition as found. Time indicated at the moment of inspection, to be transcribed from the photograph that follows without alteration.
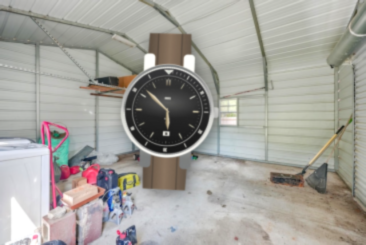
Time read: 5:52
